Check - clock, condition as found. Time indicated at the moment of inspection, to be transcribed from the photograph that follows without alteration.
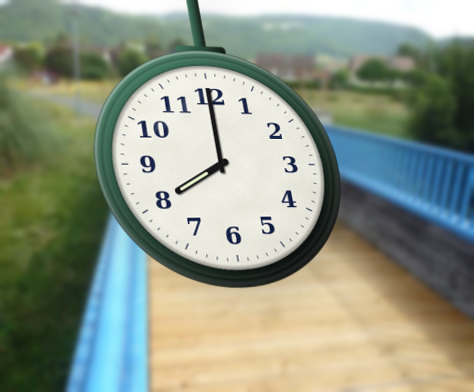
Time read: 8:00
